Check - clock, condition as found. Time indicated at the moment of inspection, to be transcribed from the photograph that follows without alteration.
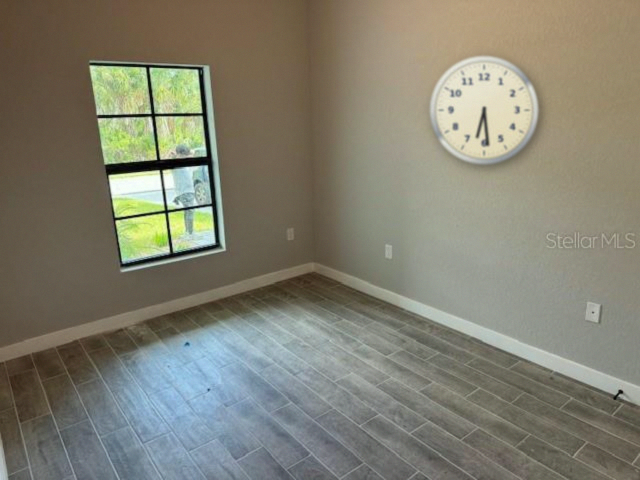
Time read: 6:29
